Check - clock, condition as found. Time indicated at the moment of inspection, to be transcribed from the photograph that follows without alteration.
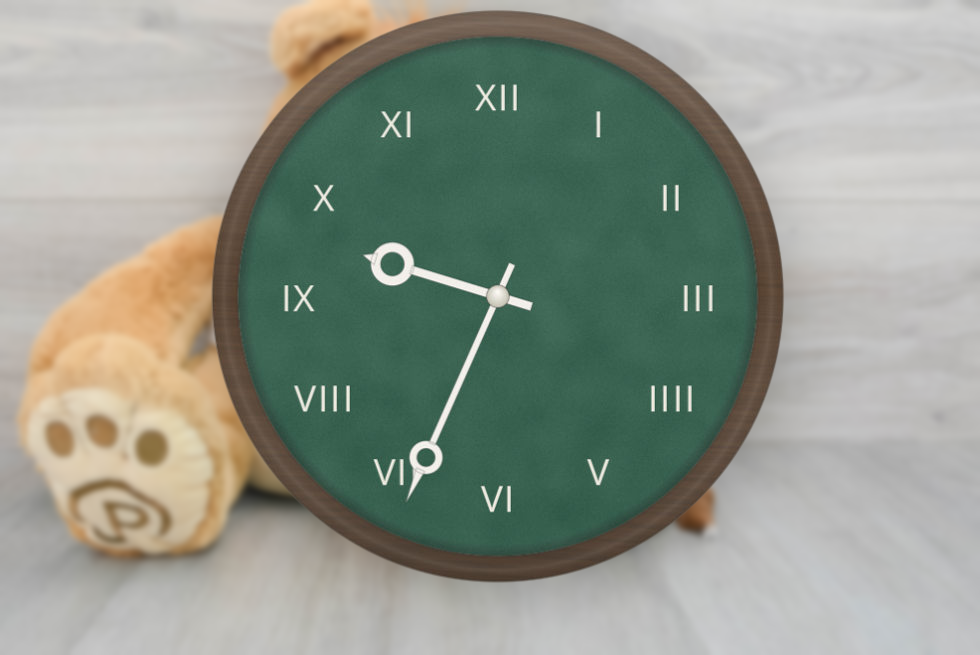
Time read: 9:34
